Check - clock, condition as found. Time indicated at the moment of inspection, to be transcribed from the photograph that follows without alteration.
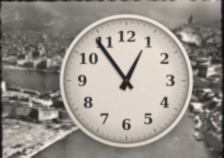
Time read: 12:54
